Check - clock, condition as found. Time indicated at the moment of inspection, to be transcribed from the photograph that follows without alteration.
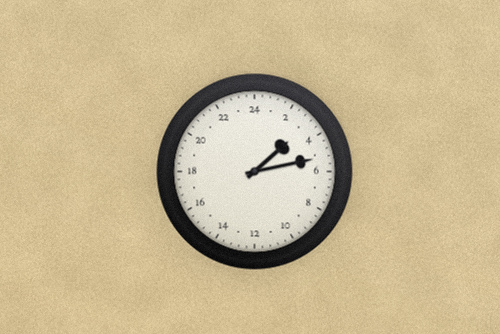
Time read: 3:13
